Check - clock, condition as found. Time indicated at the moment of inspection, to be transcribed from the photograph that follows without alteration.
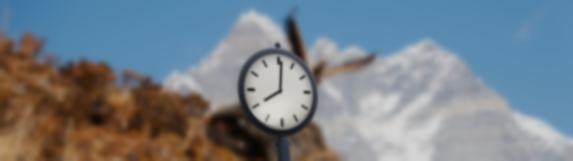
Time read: 8:01
